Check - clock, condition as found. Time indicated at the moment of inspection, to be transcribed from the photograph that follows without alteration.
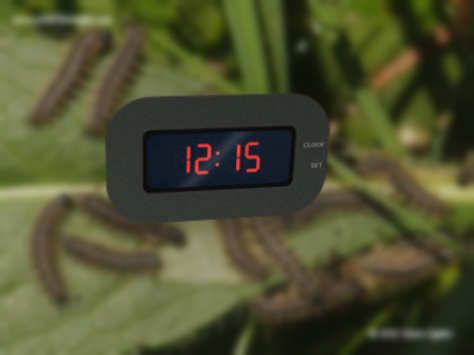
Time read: 12:15
